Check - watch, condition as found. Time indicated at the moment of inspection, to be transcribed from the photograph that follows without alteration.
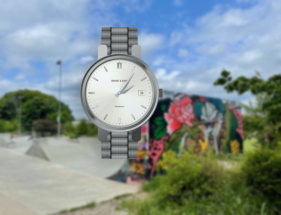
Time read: 2:06
